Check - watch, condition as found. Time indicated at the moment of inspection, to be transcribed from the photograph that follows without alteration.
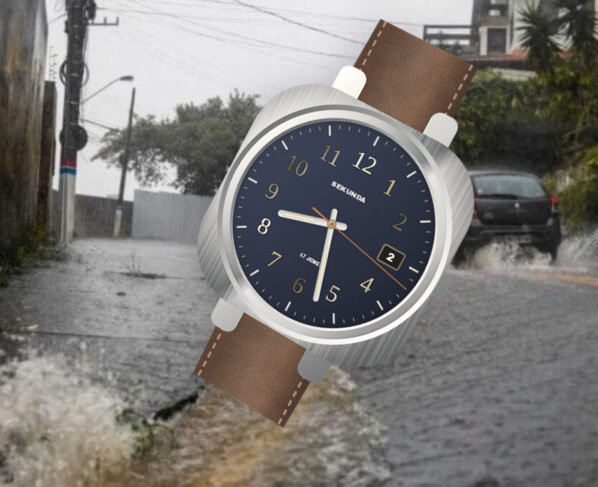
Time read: 8:27:17
